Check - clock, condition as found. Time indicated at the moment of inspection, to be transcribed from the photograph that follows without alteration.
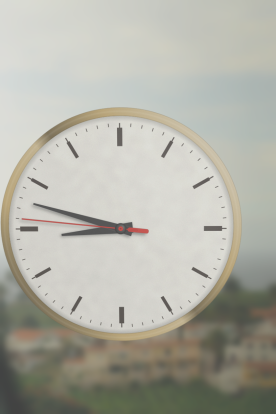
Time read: 8:47:46
